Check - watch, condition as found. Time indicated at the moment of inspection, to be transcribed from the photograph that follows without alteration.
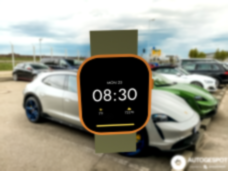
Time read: 8:30
